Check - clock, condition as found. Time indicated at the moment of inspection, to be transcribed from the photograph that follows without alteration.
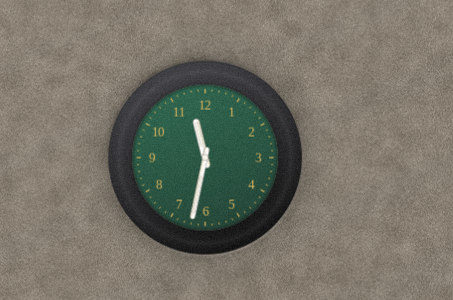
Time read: 11:32
